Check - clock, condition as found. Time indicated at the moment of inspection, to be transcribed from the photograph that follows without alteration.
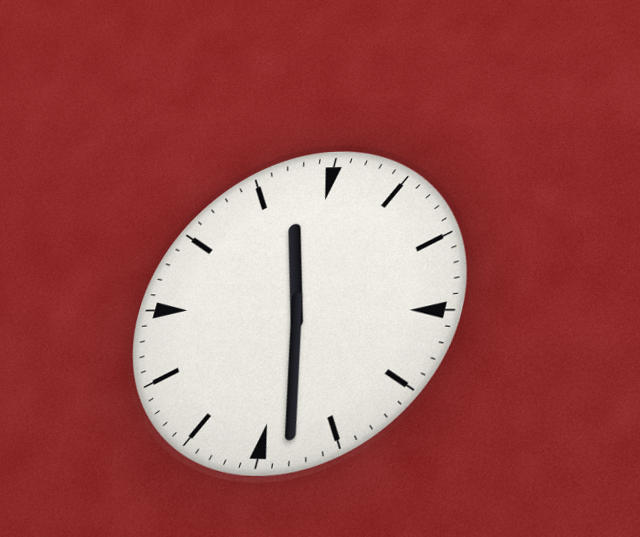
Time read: 11:28
